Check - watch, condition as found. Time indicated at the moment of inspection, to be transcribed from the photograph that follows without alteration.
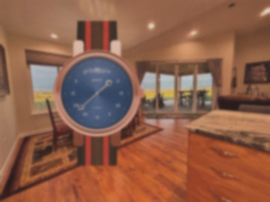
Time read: 1:38
